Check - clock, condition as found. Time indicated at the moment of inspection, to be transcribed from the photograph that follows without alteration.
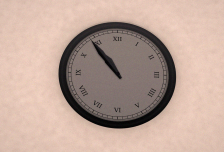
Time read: 10:54
